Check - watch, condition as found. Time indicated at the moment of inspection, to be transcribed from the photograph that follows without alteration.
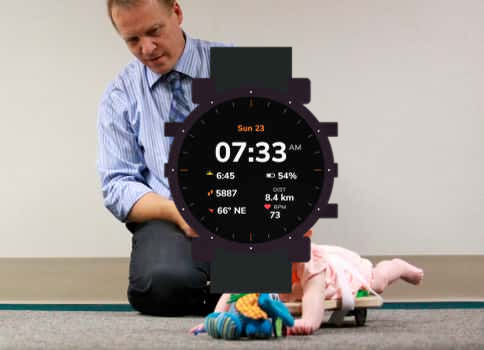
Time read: 7:33
